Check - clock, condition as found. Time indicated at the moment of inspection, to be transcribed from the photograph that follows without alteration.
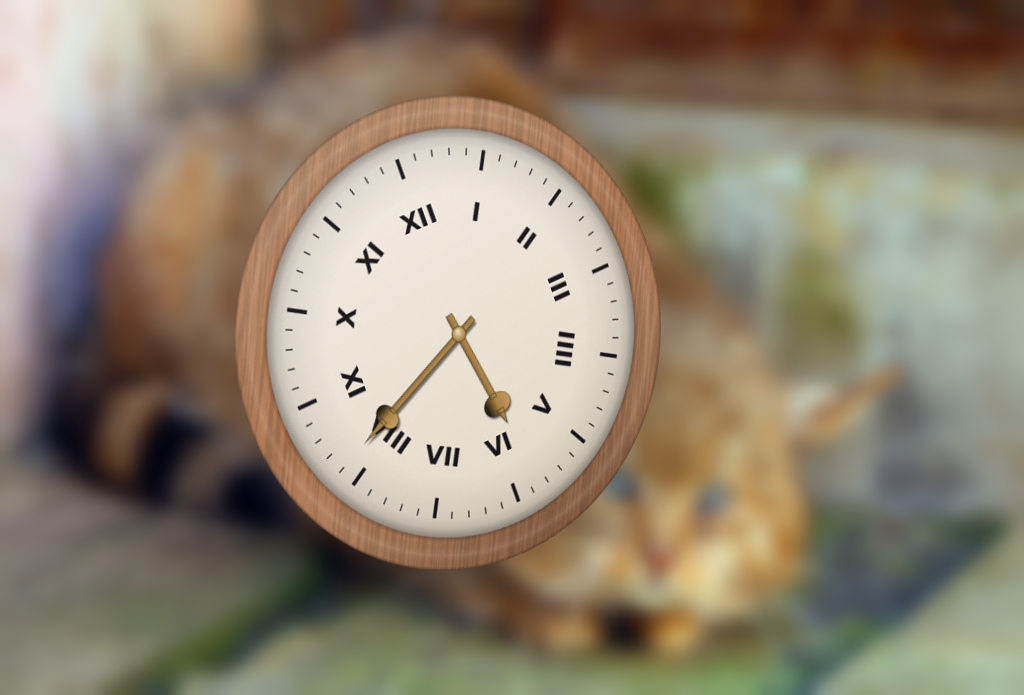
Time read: 5:41
